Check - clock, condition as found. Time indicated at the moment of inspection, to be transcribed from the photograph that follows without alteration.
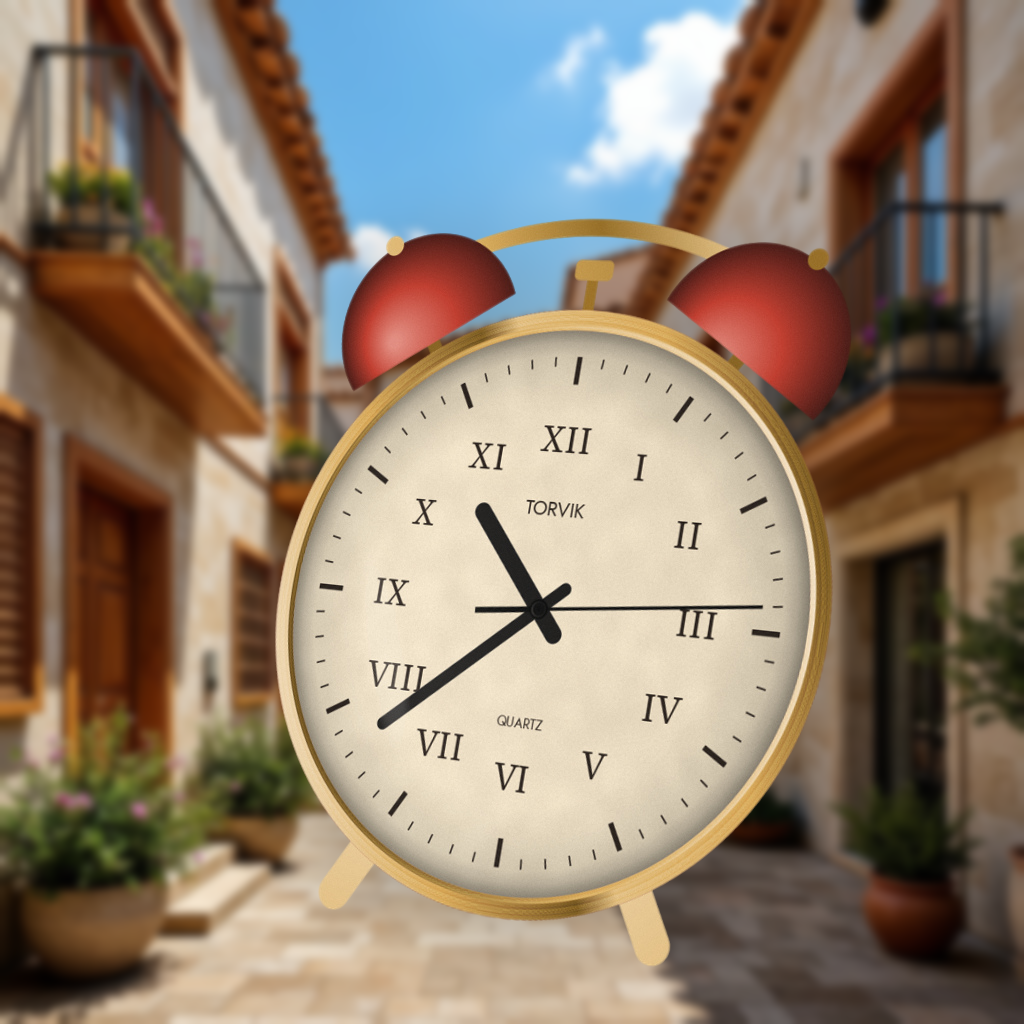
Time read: 10:38:14
